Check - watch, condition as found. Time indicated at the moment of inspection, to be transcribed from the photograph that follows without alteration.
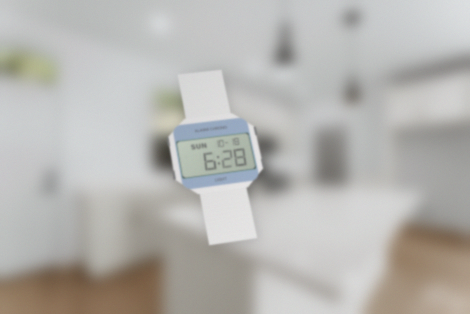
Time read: 6:28
